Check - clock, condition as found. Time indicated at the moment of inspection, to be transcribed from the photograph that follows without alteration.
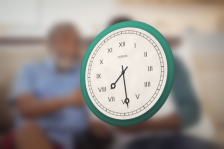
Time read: 7:29
